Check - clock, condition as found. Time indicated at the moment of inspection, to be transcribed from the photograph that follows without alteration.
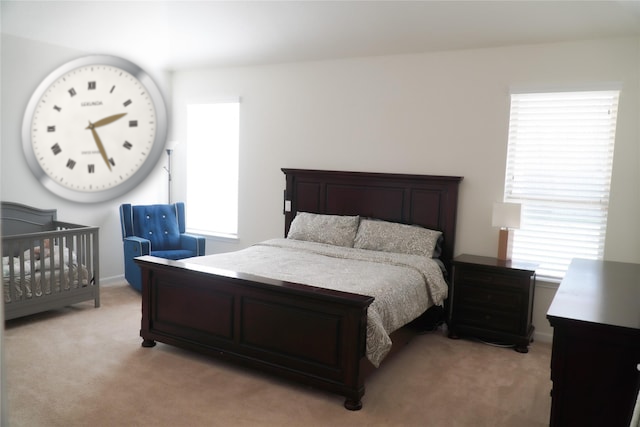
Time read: 2:26
